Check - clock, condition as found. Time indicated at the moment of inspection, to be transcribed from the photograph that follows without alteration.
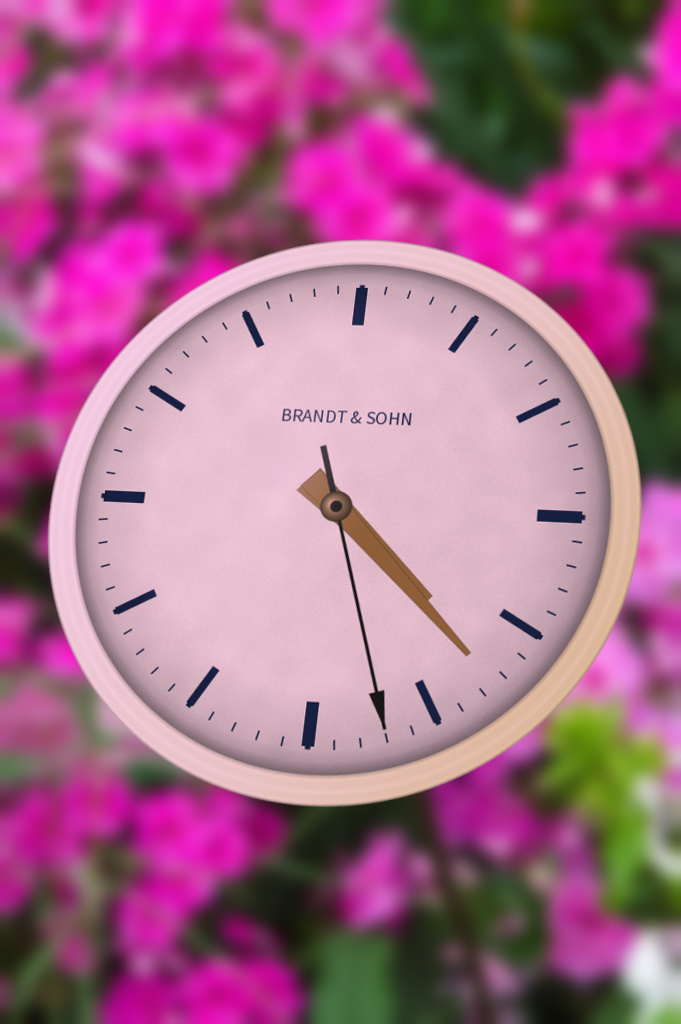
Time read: 4:22:27
